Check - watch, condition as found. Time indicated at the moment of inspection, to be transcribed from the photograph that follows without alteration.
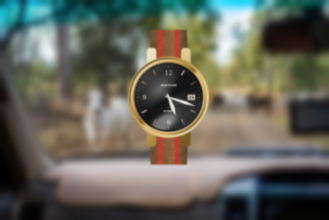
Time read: 5:18
